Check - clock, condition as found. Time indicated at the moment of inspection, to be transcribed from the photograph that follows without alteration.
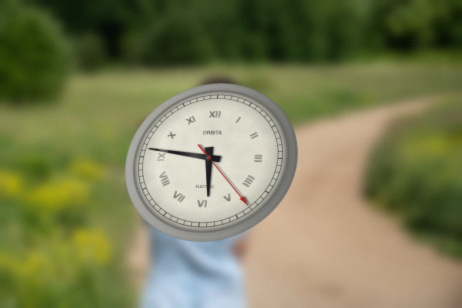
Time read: 5:46:23
